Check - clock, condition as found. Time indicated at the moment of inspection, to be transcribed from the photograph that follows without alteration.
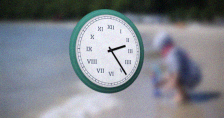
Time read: 2:24
